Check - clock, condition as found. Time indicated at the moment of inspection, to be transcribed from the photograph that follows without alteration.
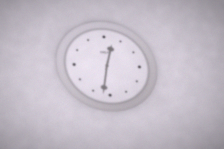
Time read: 12:32
